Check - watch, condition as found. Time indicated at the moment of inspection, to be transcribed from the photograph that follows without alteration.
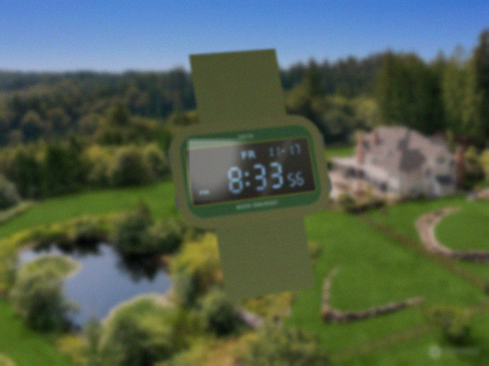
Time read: 8:33:56
